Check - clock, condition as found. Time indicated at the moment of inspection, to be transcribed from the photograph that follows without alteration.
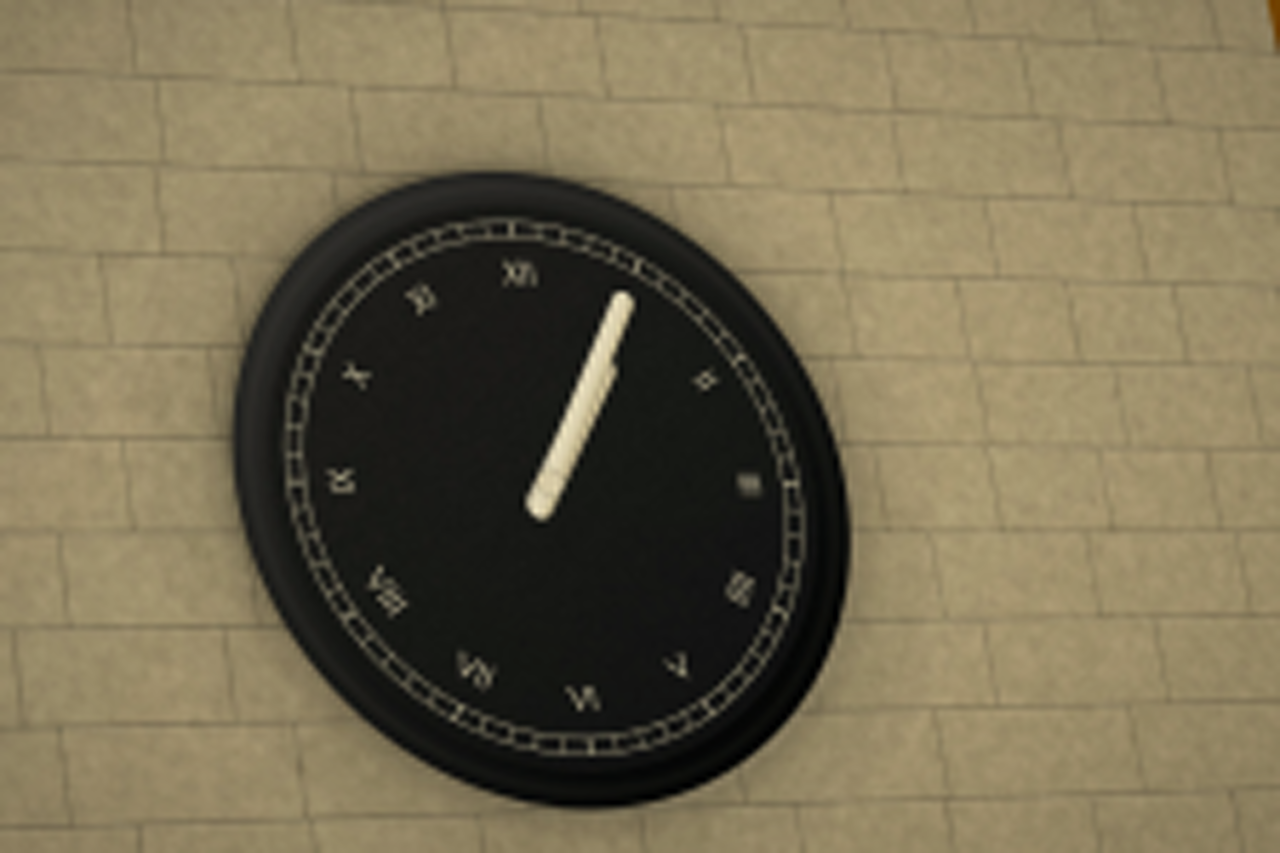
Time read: 1:05
